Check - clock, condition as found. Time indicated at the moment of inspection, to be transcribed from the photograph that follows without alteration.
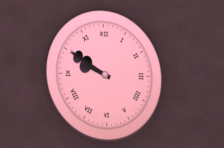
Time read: 9:50
